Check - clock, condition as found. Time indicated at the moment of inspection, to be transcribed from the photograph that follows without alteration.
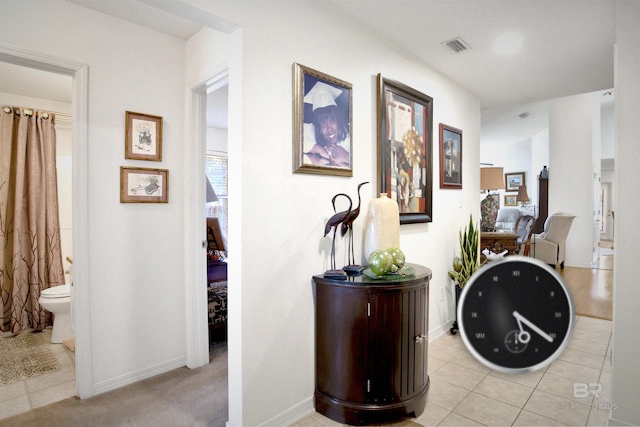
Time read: 5:21
